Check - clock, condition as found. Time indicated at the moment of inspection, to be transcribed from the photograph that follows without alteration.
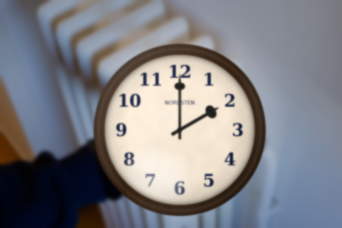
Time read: 2:00
